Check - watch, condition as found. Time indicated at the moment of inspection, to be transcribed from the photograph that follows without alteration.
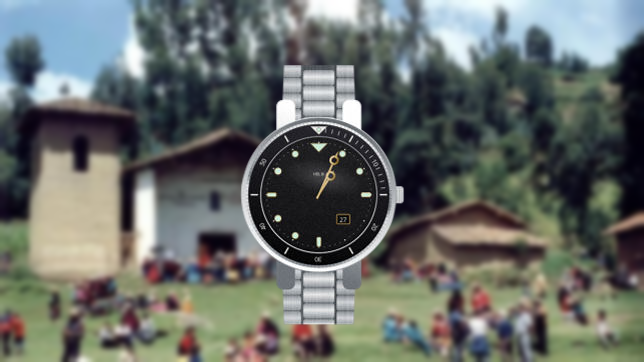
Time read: 1:04
